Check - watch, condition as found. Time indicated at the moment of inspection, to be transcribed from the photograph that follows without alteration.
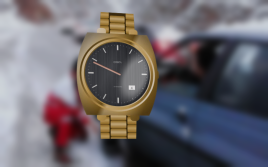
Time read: 9:49
